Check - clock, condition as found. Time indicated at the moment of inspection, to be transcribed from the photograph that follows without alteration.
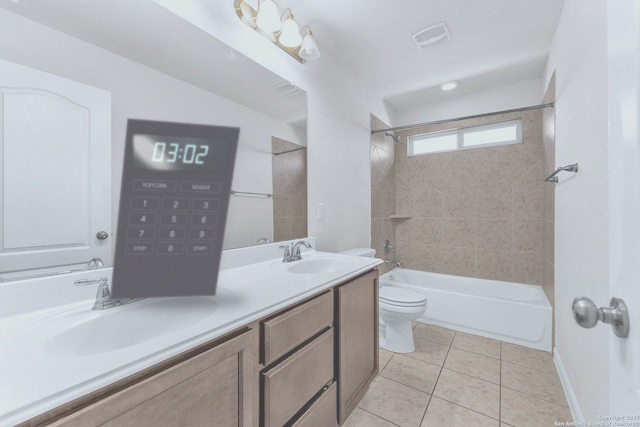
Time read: 3:02
